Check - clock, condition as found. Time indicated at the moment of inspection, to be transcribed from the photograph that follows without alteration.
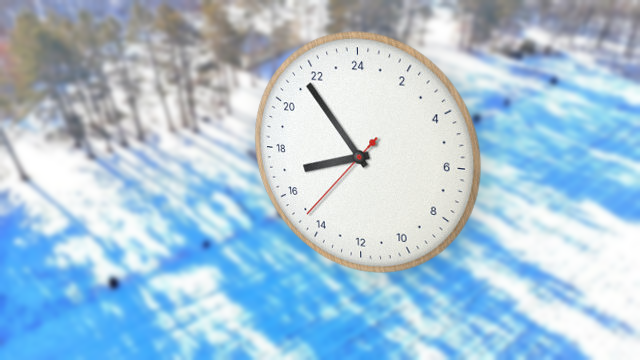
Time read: 16:53:37
